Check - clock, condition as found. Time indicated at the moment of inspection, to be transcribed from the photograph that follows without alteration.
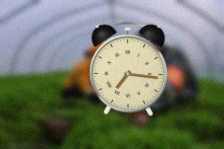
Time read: 7:16
